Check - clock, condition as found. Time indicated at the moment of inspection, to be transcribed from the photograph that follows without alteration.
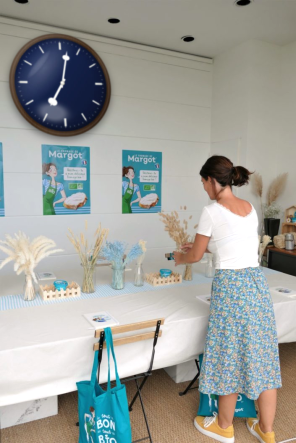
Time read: 7:02
